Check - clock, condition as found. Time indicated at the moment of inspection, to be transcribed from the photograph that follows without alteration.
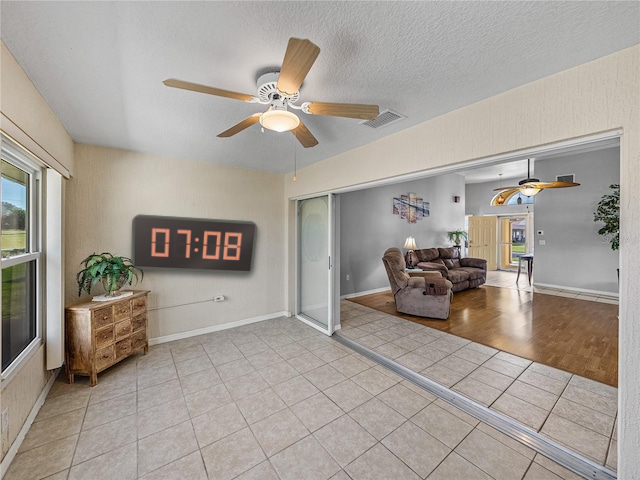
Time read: 7:08
